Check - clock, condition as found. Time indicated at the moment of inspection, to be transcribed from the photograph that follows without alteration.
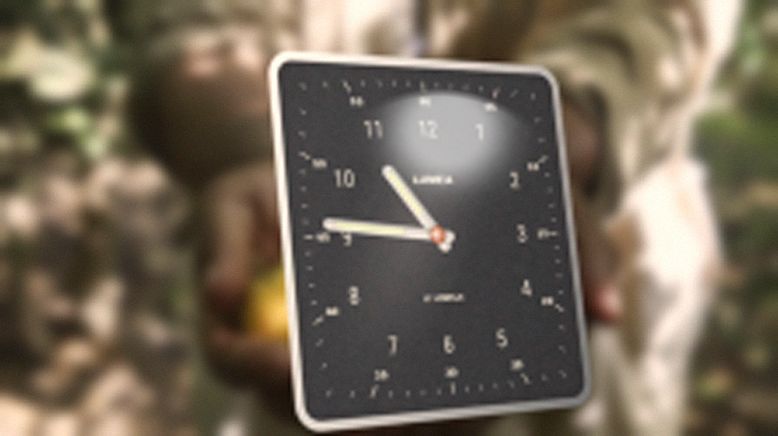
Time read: 10:46
